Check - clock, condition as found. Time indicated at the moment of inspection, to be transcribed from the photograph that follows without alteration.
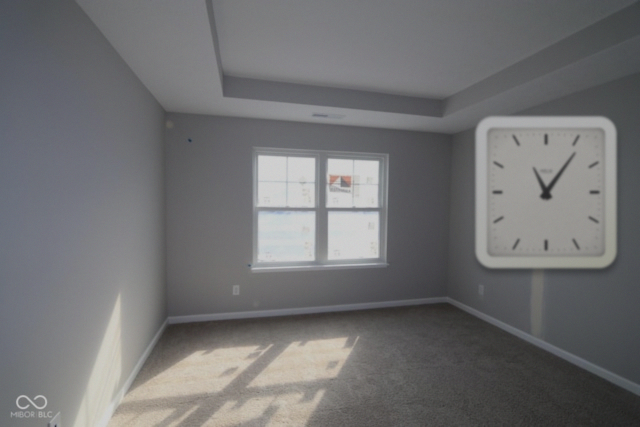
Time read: 11:06
